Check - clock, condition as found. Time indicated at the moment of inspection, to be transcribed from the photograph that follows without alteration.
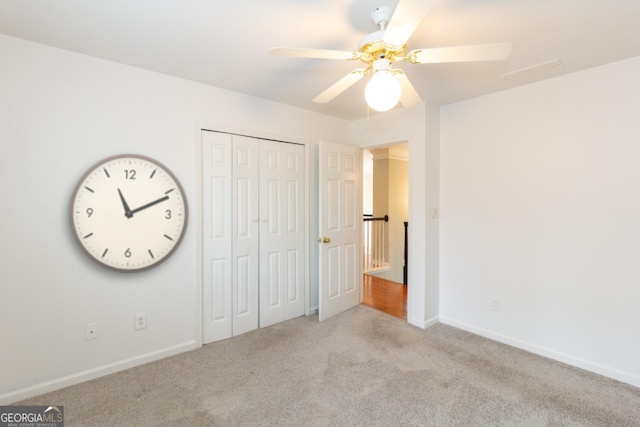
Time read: 11:11
